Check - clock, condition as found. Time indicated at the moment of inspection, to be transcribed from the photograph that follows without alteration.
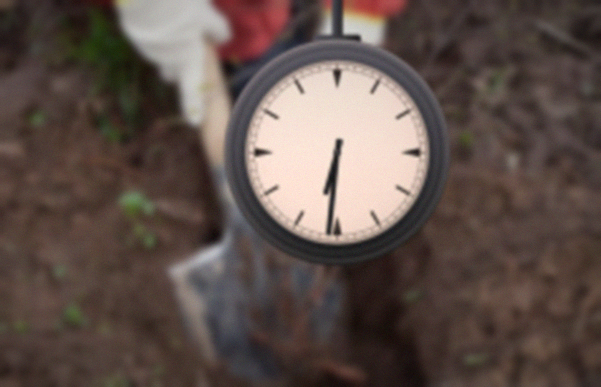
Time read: 6:31
